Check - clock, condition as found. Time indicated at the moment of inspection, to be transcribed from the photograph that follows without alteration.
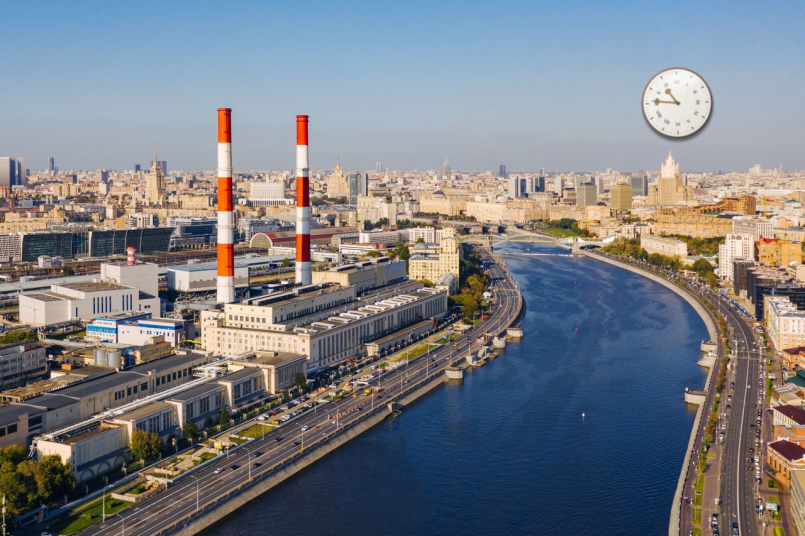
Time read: 10:46
